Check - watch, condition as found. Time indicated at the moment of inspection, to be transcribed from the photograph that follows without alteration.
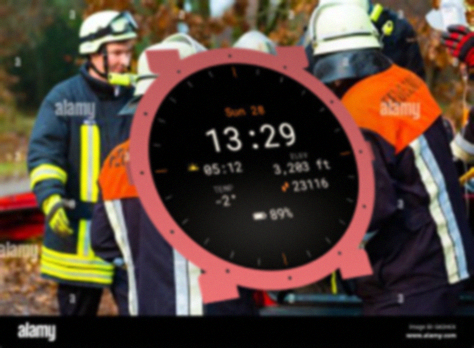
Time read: 13:29
